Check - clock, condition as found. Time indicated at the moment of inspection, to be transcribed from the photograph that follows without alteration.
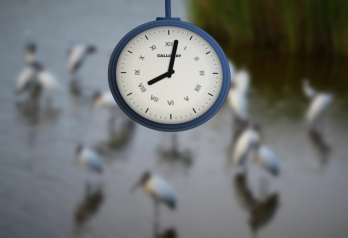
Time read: 8:02
